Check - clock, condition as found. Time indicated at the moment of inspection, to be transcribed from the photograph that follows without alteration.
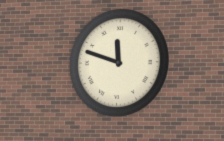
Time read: 11:48
